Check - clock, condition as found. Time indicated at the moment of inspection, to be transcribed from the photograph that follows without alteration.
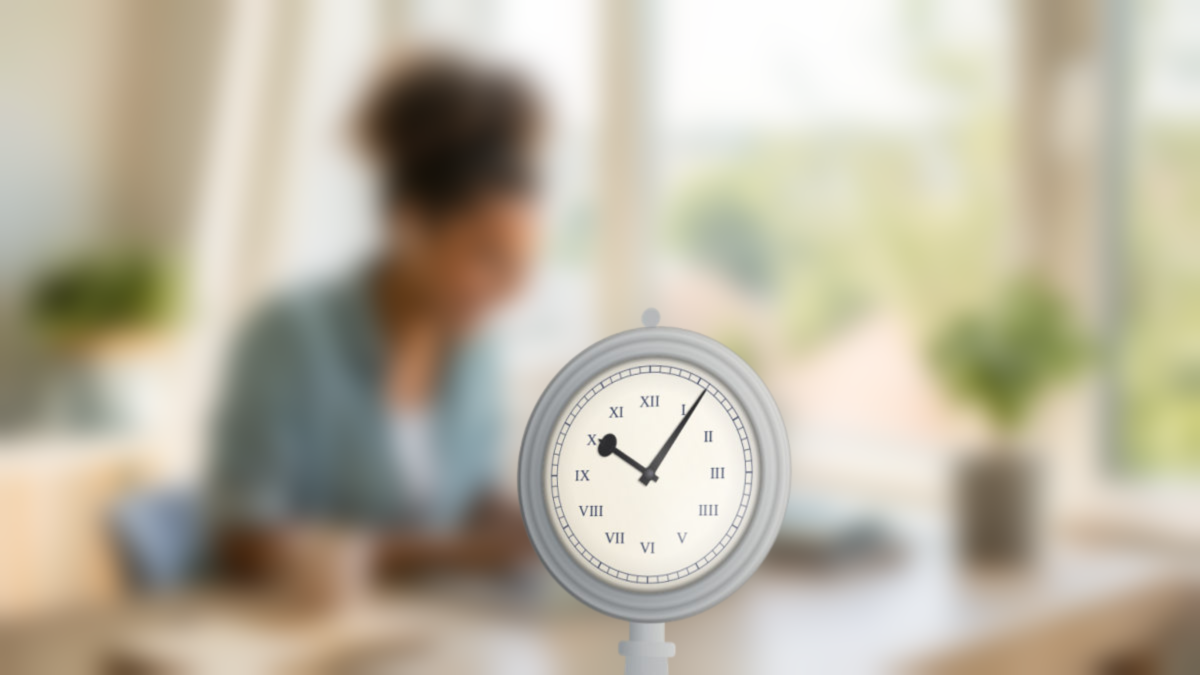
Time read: 10:06
